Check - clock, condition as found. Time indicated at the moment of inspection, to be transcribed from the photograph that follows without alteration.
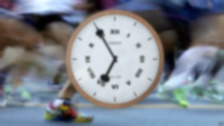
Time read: 6:55
